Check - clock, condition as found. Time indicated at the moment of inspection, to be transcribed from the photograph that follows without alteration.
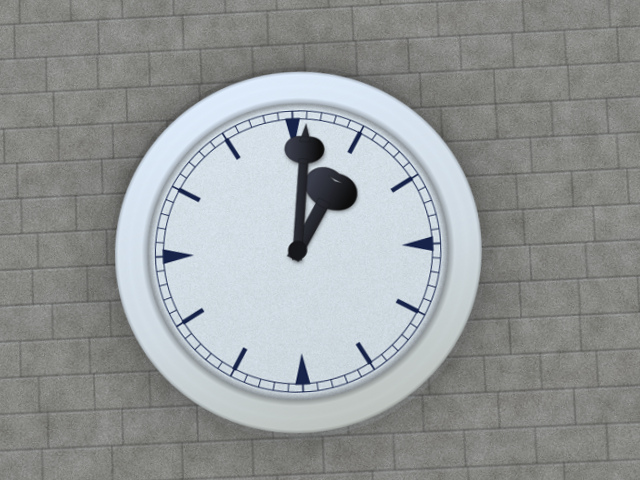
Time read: 1:01
